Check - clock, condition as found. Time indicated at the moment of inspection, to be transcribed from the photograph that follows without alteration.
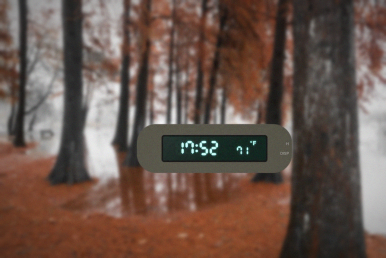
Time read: 17:52
